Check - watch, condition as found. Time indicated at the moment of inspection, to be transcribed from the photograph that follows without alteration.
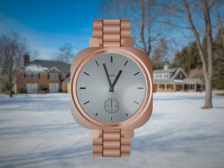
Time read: 12:57
